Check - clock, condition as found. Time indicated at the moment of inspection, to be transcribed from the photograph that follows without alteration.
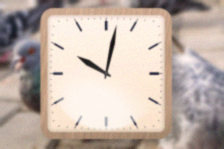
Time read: 10:02
